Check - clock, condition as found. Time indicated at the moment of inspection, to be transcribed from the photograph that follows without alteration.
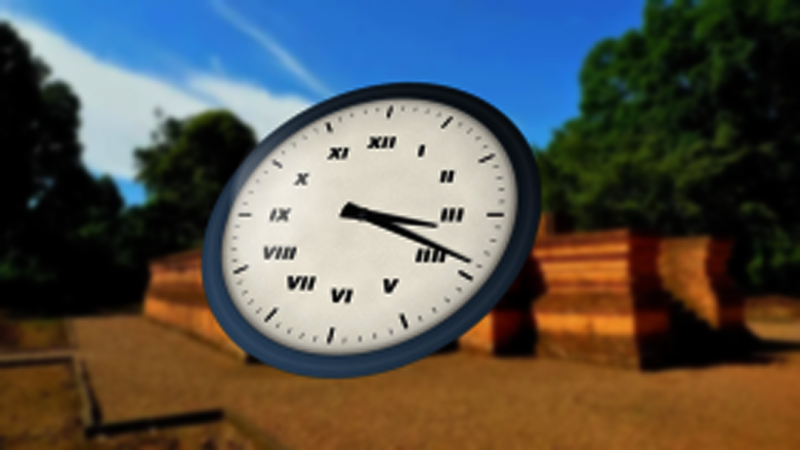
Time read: 3:19
